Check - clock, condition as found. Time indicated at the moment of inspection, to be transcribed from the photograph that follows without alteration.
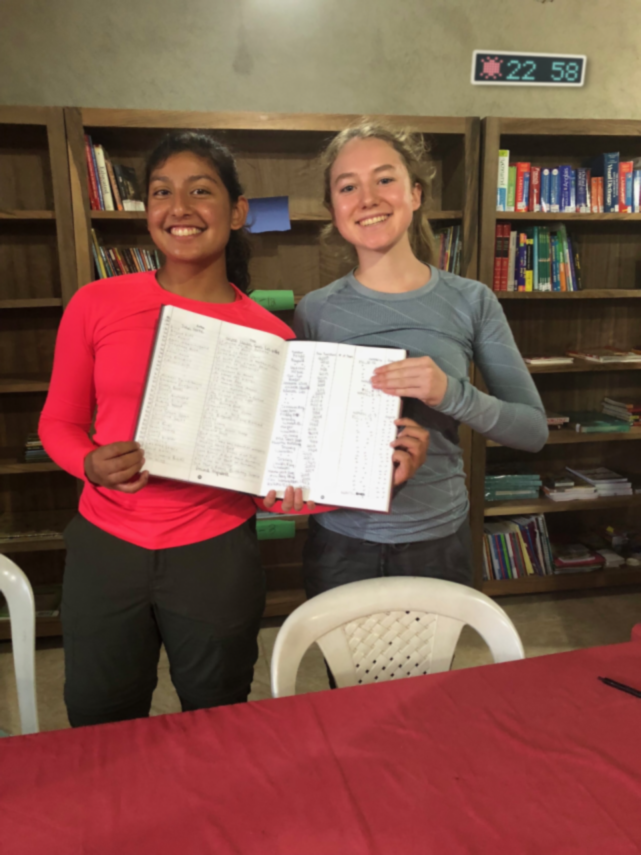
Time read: 22:58
